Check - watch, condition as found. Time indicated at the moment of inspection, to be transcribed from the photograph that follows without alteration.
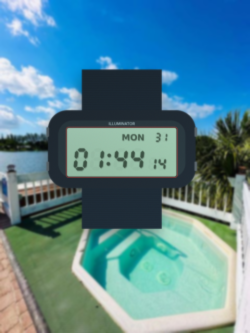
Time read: 1:44:14
